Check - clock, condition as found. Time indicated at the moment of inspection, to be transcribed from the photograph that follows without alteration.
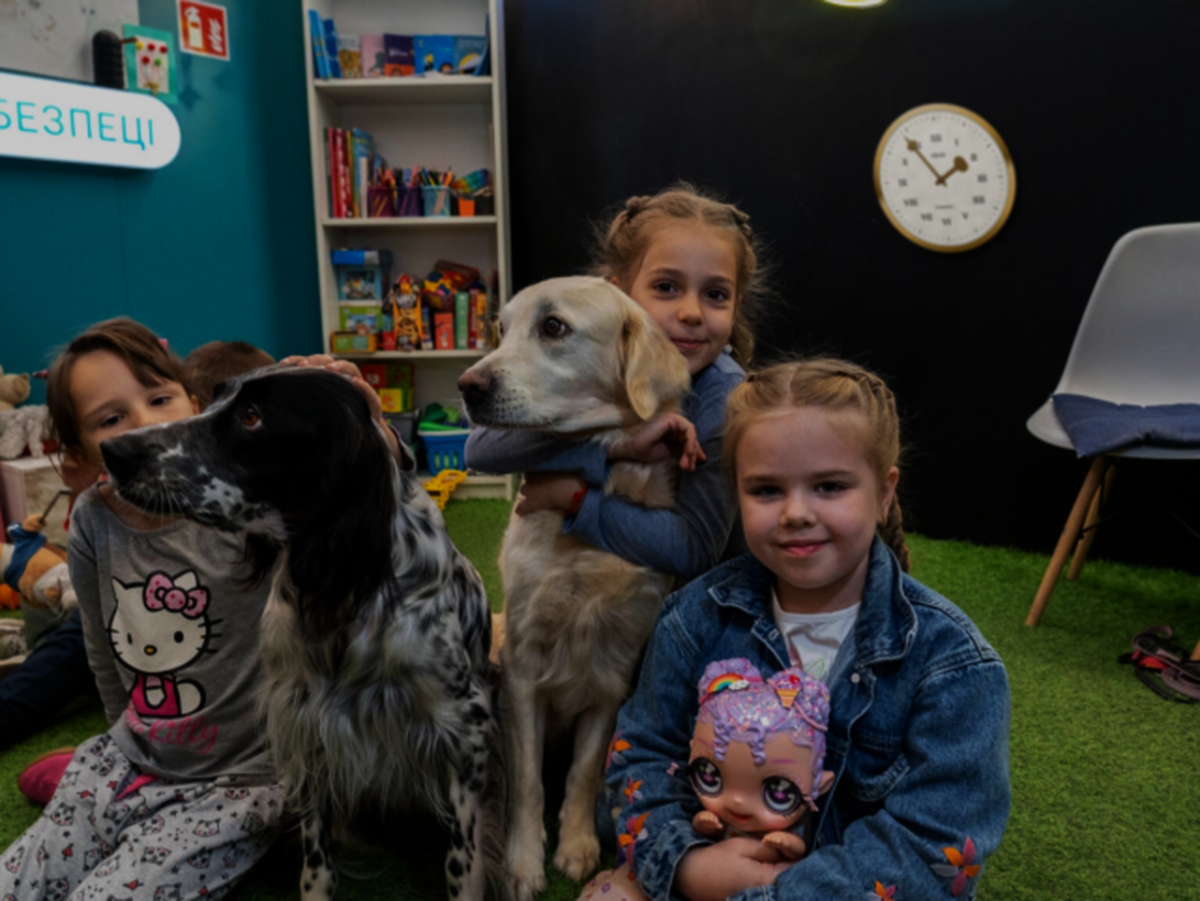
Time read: 1:54
